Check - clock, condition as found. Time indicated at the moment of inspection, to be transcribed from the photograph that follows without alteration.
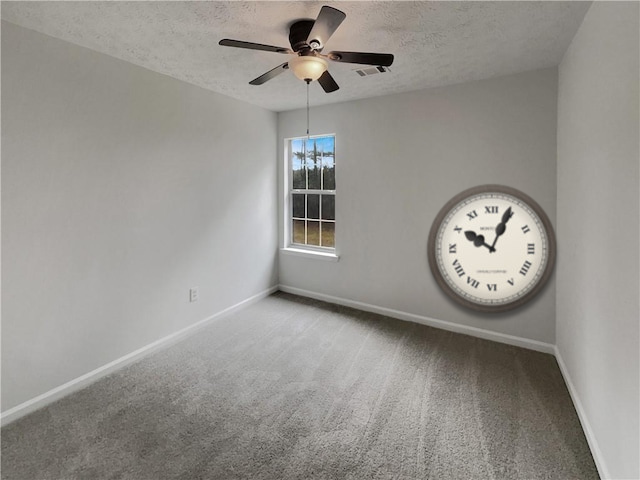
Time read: 10:04
